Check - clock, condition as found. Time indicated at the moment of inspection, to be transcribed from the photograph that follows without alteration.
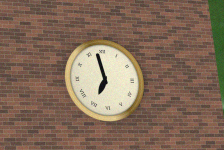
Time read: 6:58
